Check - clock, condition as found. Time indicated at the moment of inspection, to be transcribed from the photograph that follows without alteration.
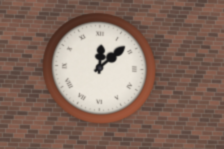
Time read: 12:08
